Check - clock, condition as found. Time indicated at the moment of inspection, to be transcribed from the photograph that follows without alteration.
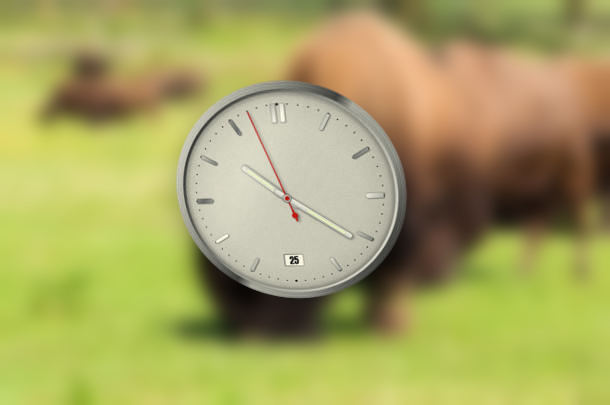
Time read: 10:20:57
